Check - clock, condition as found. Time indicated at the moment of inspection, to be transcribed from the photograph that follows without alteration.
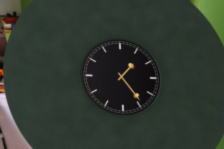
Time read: 1:24
